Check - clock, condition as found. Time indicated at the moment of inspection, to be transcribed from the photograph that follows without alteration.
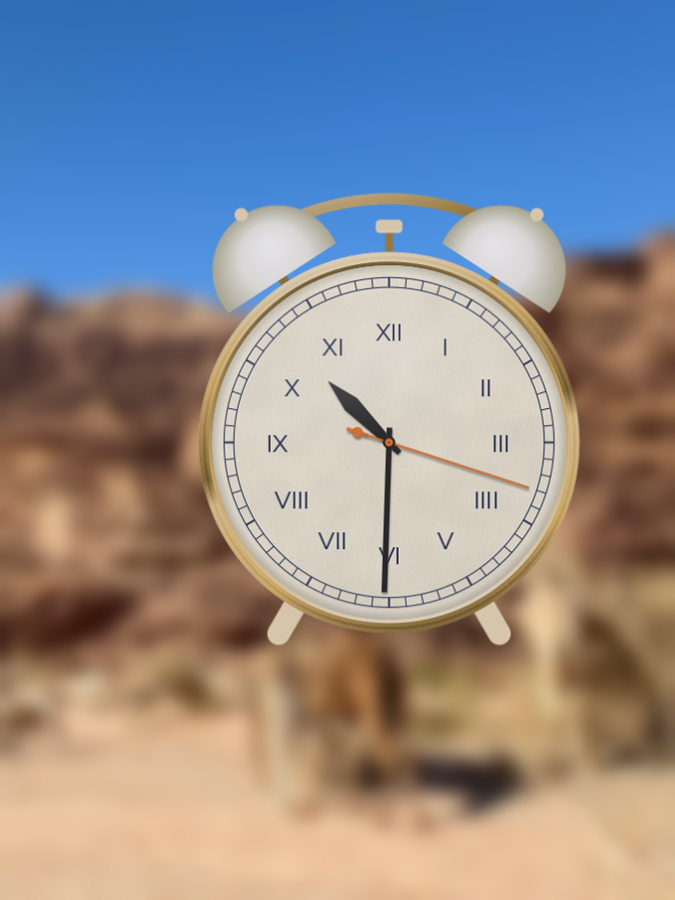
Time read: 10:30:18
